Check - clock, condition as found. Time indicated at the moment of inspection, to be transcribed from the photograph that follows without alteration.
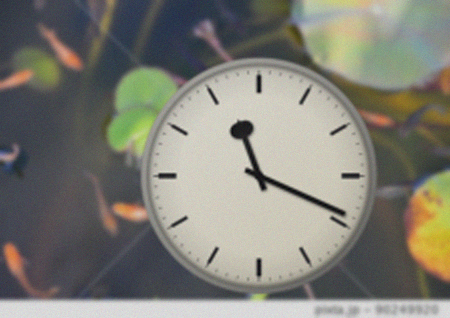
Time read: 11:19
